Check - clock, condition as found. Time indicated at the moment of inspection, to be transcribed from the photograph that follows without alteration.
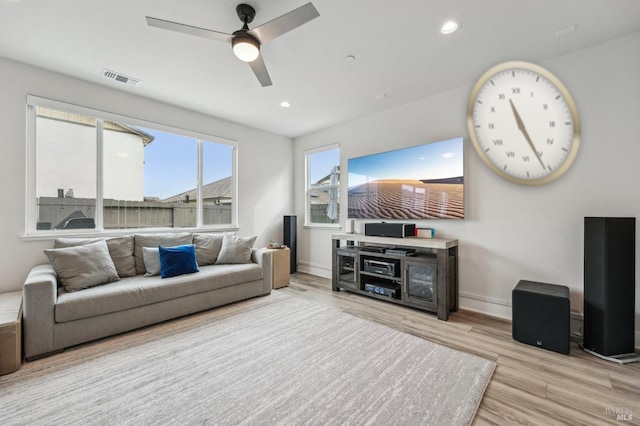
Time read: 11:26
